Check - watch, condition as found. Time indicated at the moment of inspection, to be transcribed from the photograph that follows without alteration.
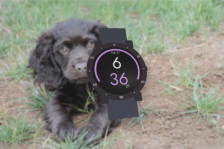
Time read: 6:36
